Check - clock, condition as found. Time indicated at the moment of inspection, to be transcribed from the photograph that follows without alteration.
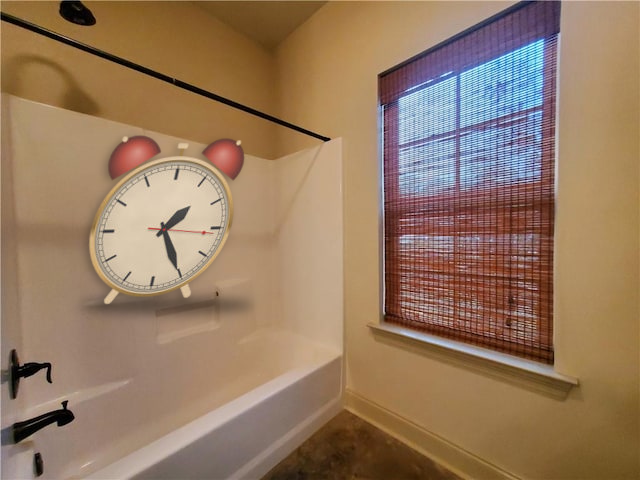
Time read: 1:25:16
